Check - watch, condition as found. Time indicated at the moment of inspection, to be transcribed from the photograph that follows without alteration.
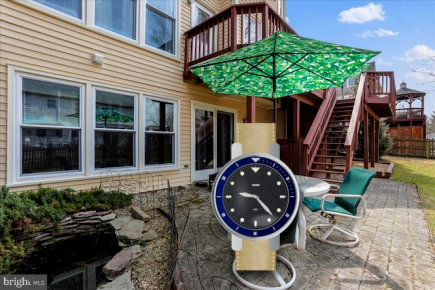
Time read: 9:23
